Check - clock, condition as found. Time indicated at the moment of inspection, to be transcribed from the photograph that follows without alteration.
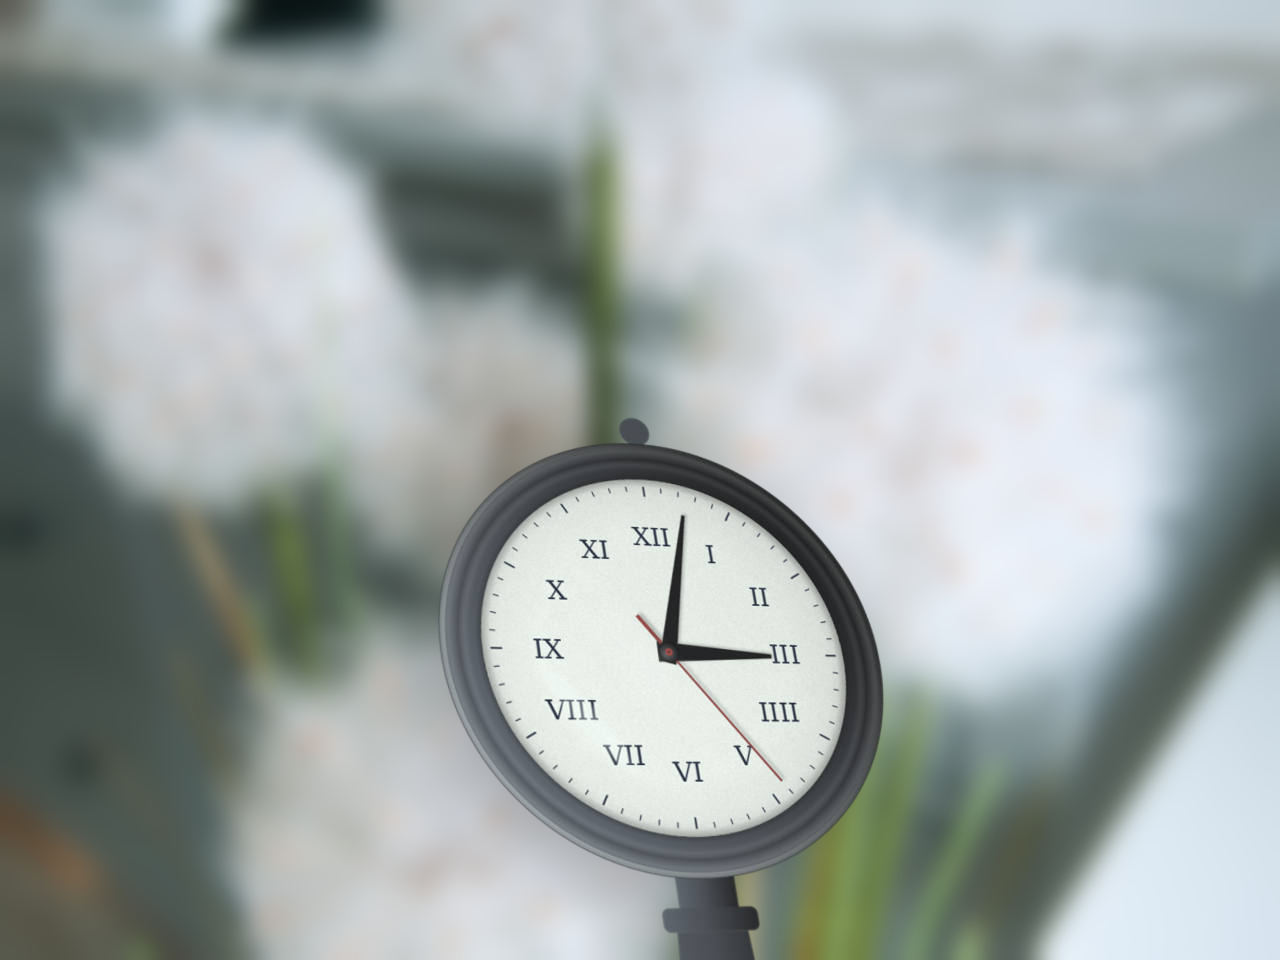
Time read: 3:02:24
